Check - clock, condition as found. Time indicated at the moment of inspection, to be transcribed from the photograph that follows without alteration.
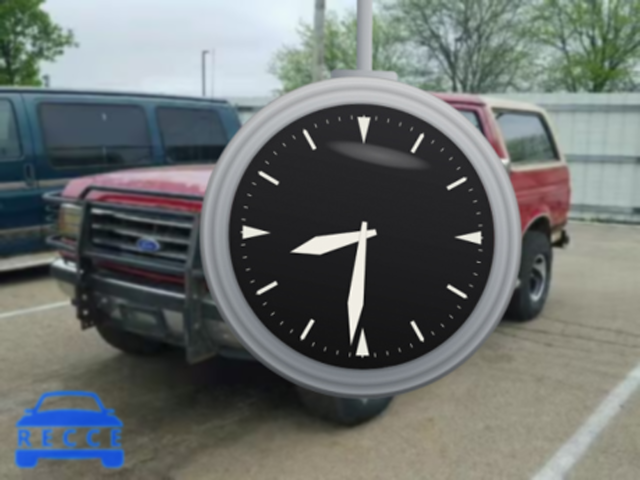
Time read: 8:31
